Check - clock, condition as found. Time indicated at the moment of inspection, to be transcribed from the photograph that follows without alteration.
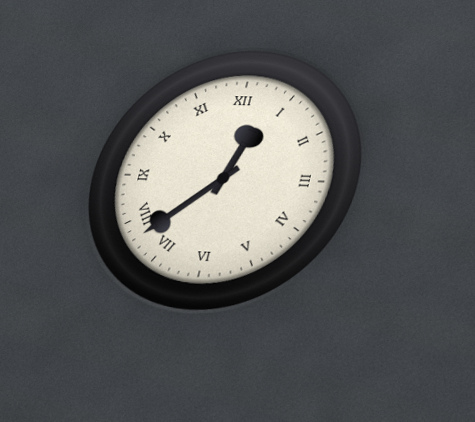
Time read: 12:38
